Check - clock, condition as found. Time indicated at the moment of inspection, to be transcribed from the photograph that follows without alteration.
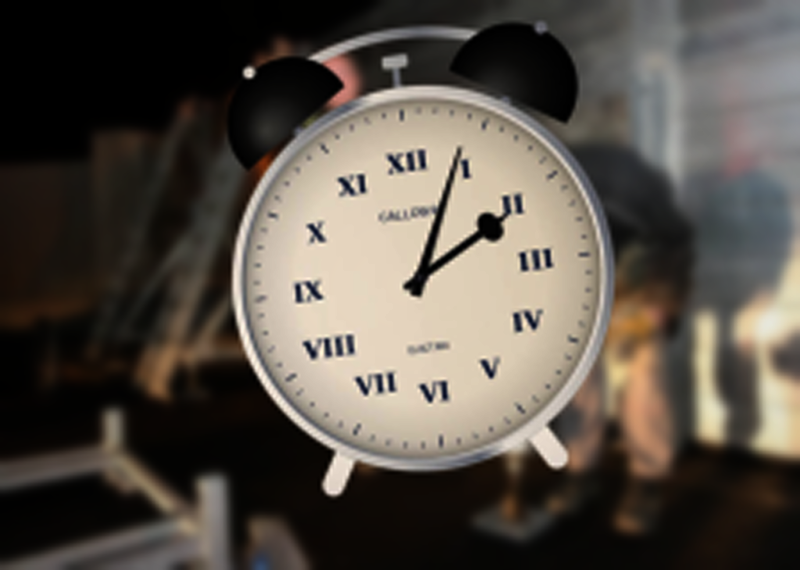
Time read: 2:04
